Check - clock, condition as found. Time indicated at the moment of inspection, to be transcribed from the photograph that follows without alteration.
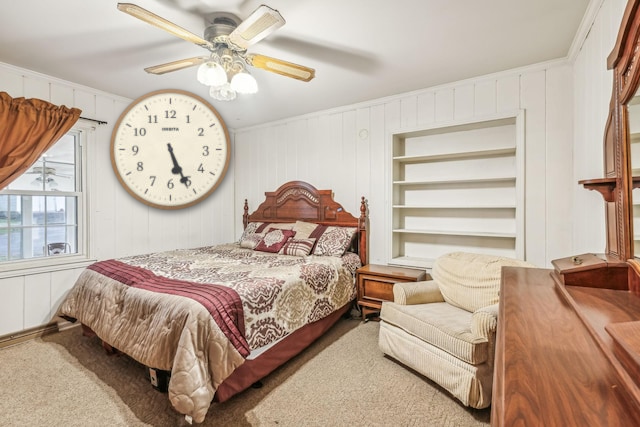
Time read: 5:26
